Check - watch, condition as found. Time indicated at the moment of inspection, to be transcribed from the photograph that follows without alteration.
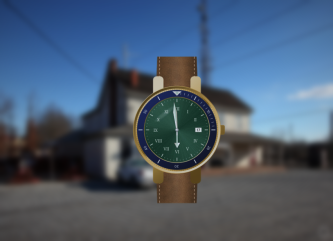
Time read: 5:59
